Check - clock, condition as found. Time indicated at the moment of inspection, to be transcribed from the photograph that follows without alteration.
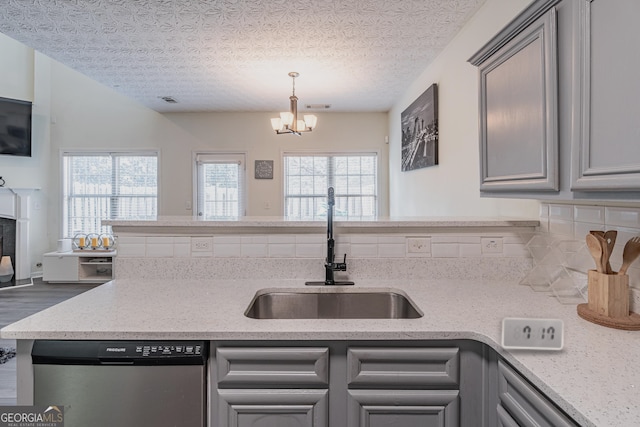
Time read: 7:17
